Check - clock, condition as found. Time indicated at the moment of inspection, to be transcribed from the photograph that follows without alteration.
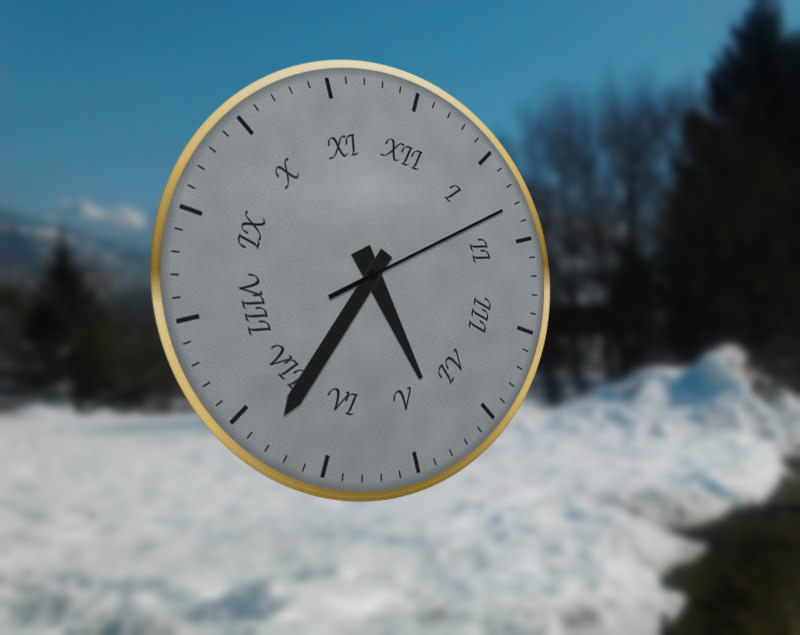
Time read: 4:33:08
